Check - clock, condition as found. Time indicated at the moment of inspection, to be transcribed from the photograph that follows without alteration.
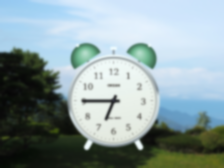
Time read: 6:45
